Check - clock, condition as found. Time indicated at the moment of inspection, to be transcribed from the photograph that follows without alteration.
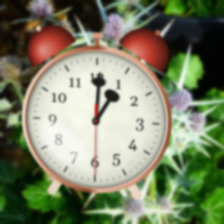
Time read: 1:00:30
